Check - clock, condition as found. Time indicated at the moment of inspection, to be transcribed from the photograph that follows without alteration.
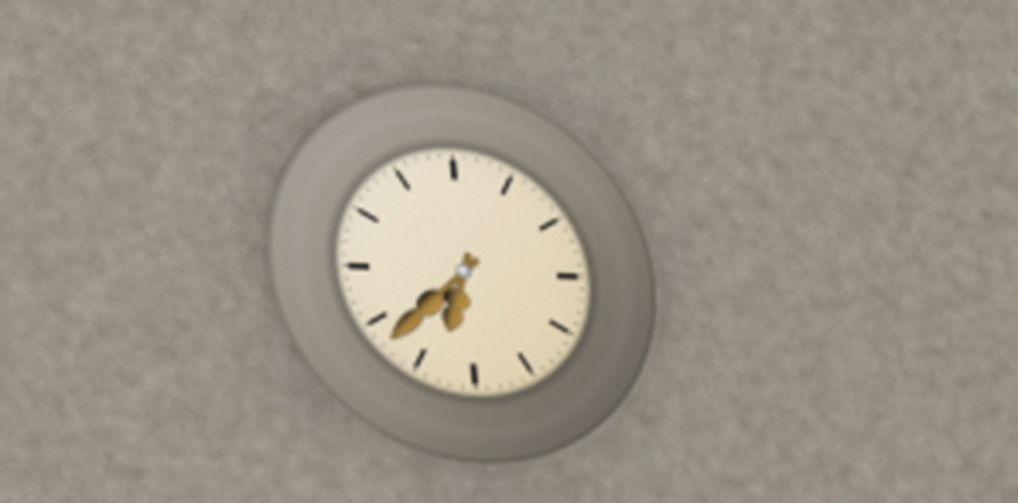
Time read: 6:38
